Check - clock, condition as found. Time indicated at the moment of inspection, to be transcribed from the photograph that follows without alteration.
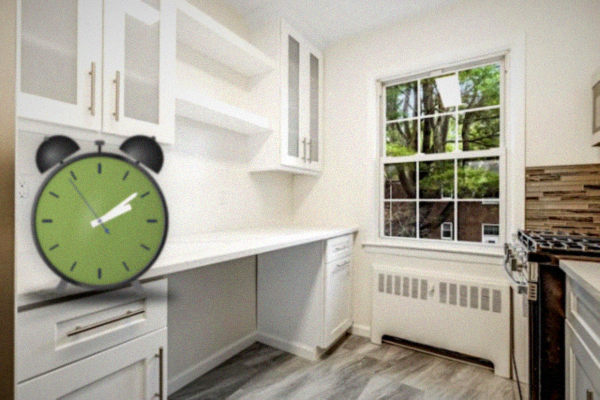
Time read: 2:08:54
